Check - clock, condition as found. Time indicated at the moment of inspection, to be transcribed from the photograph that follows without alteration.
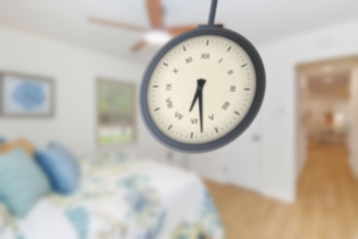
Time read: 6:28
